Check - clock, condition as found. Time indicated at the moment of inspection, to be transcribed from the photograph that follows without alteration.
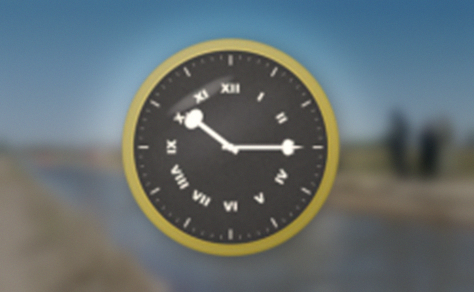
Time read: 10:15
